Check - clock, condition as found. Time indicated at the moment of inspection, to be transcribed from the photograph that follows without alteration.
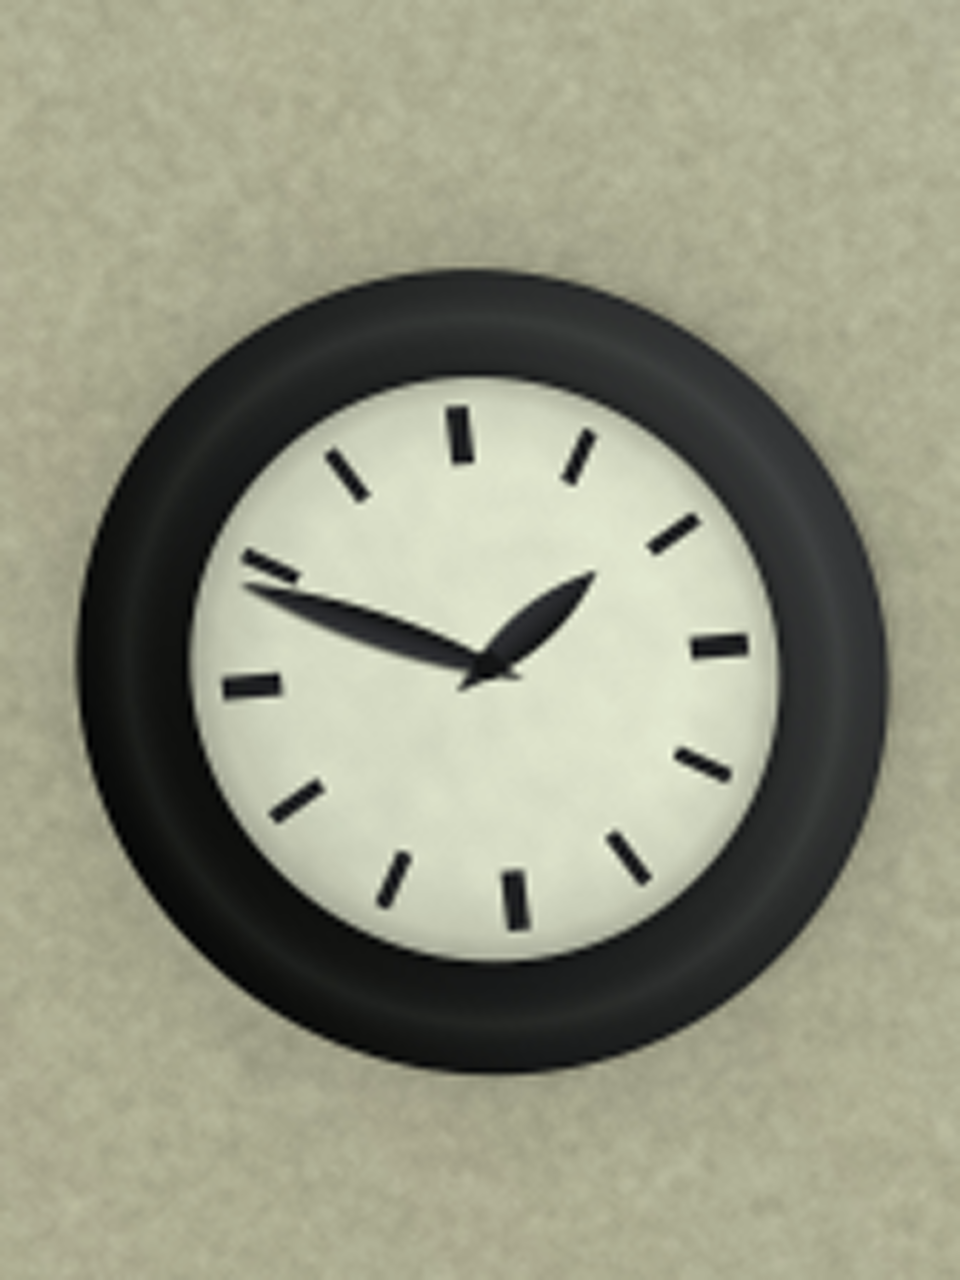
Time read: 1:49
